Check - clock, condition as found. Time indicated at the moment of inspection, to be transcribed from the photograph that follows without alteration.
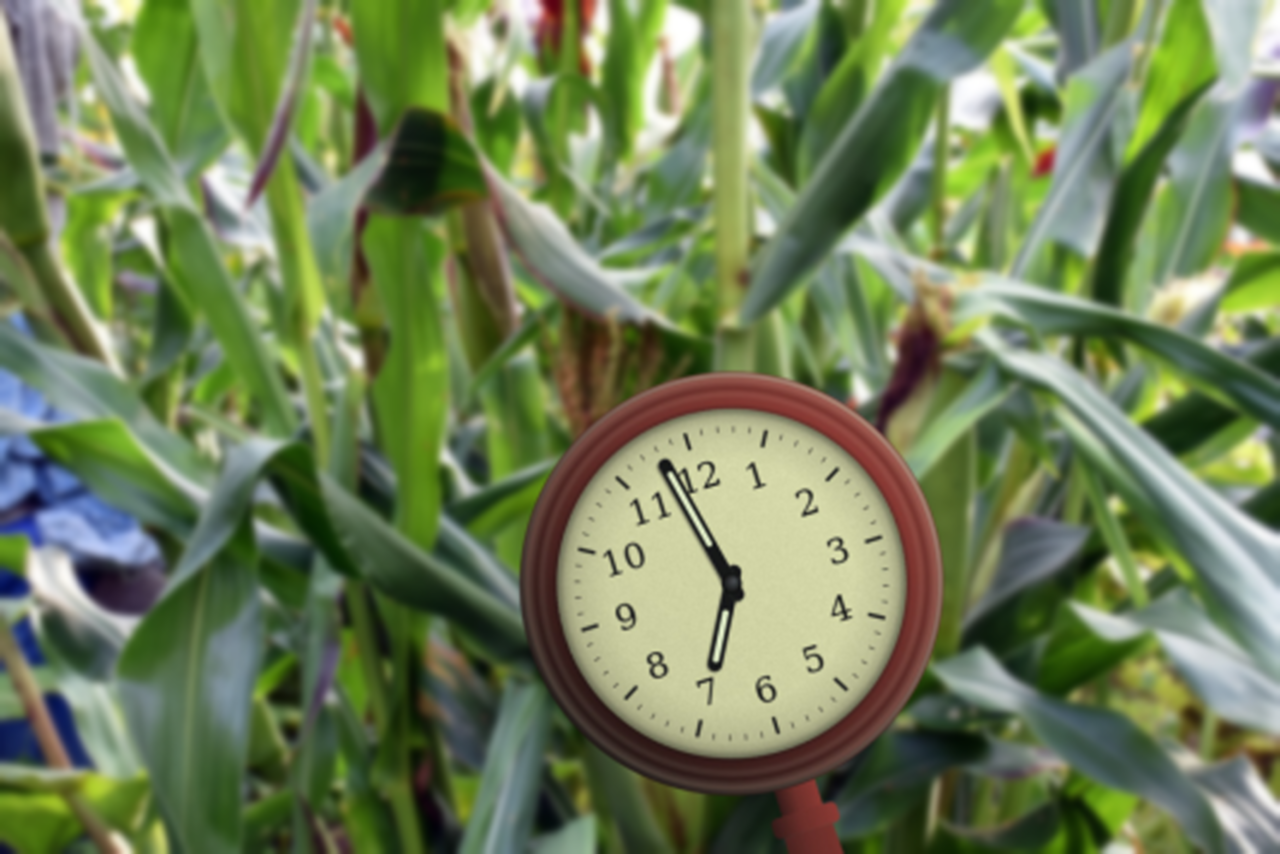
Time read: 6:58
